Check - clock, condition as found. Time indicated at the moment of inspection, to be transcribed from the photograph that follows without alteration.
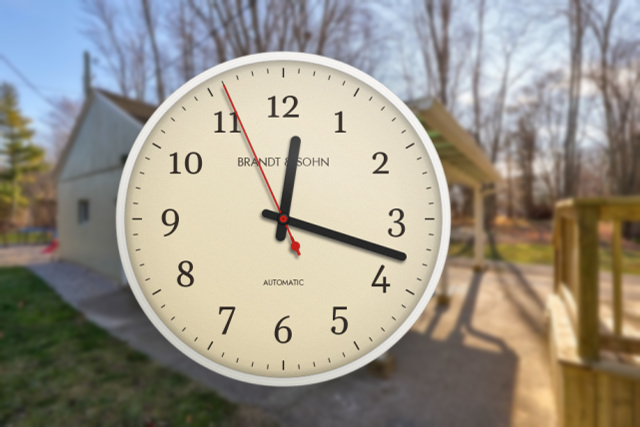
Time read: 12:17:56
